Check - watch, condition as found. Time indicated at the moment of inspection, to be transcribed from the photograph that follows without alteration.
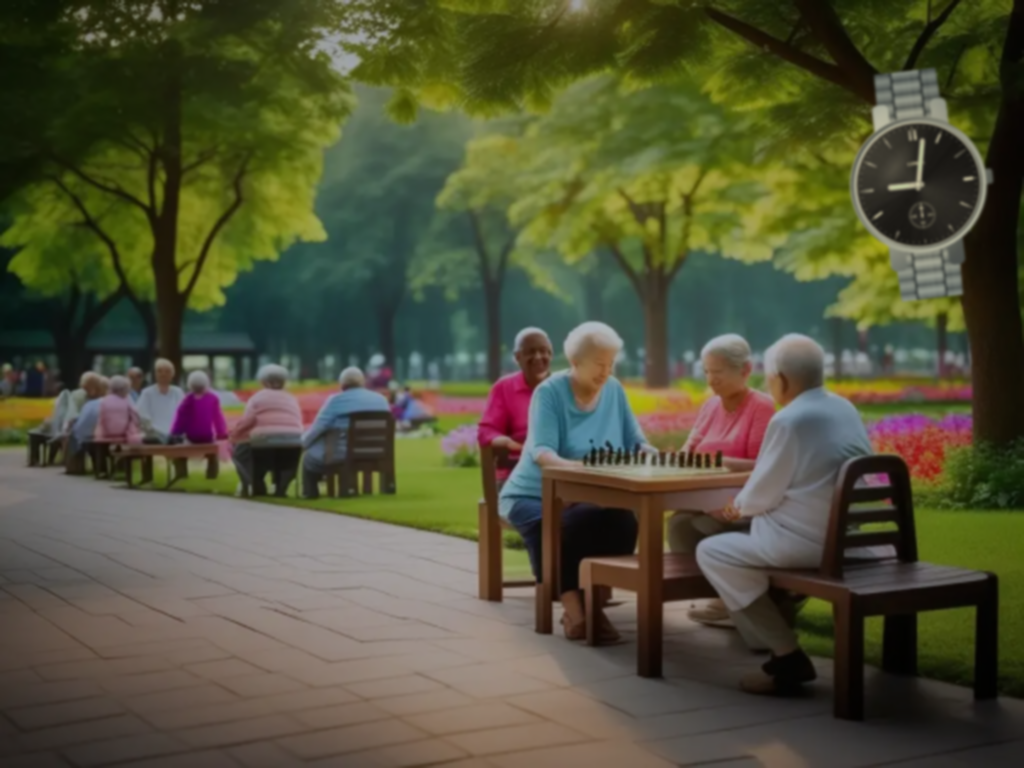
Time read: 9:02
